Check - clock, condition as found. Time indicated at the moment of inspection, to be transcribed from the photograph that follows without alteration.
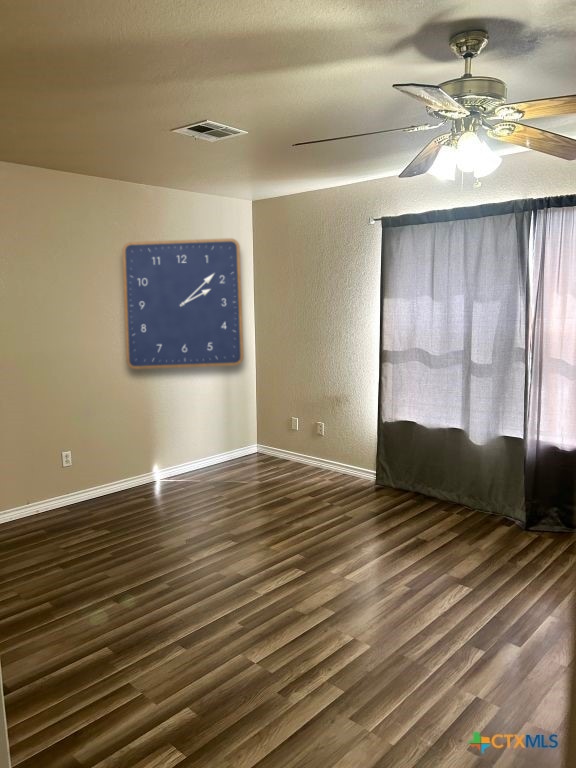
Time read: 2:08
